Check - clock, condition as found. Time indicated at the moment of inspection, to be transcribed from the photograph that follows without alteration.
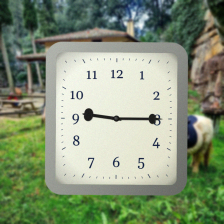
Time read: 9:15
